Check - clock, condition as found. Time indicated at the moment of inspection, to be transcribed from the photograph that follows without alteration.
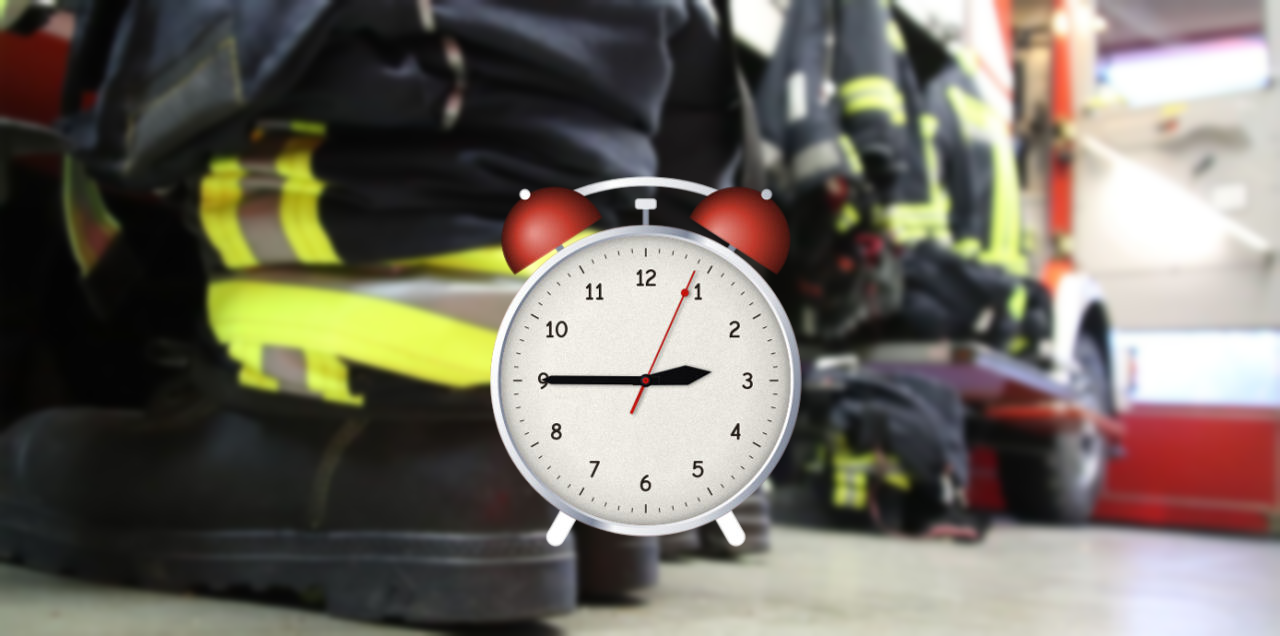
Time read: 2:45:04
